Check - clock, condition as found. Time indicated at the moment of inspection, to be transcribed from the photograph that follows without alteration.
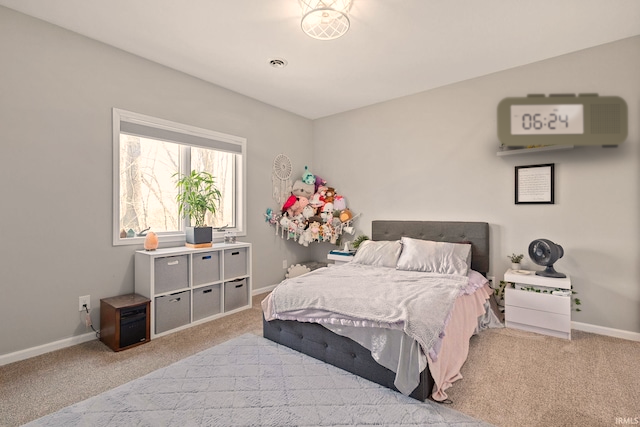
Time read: 6:24
